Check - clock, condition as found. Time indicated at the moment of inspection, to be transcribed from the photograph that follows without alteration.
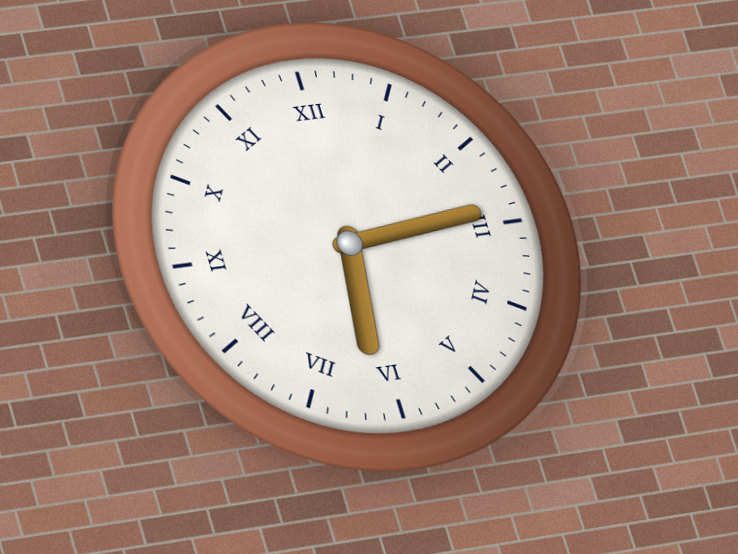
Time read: 6:14
